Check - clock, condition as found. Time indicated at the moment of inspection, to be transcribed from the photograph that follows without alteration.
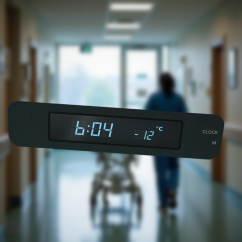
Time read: 6:04
